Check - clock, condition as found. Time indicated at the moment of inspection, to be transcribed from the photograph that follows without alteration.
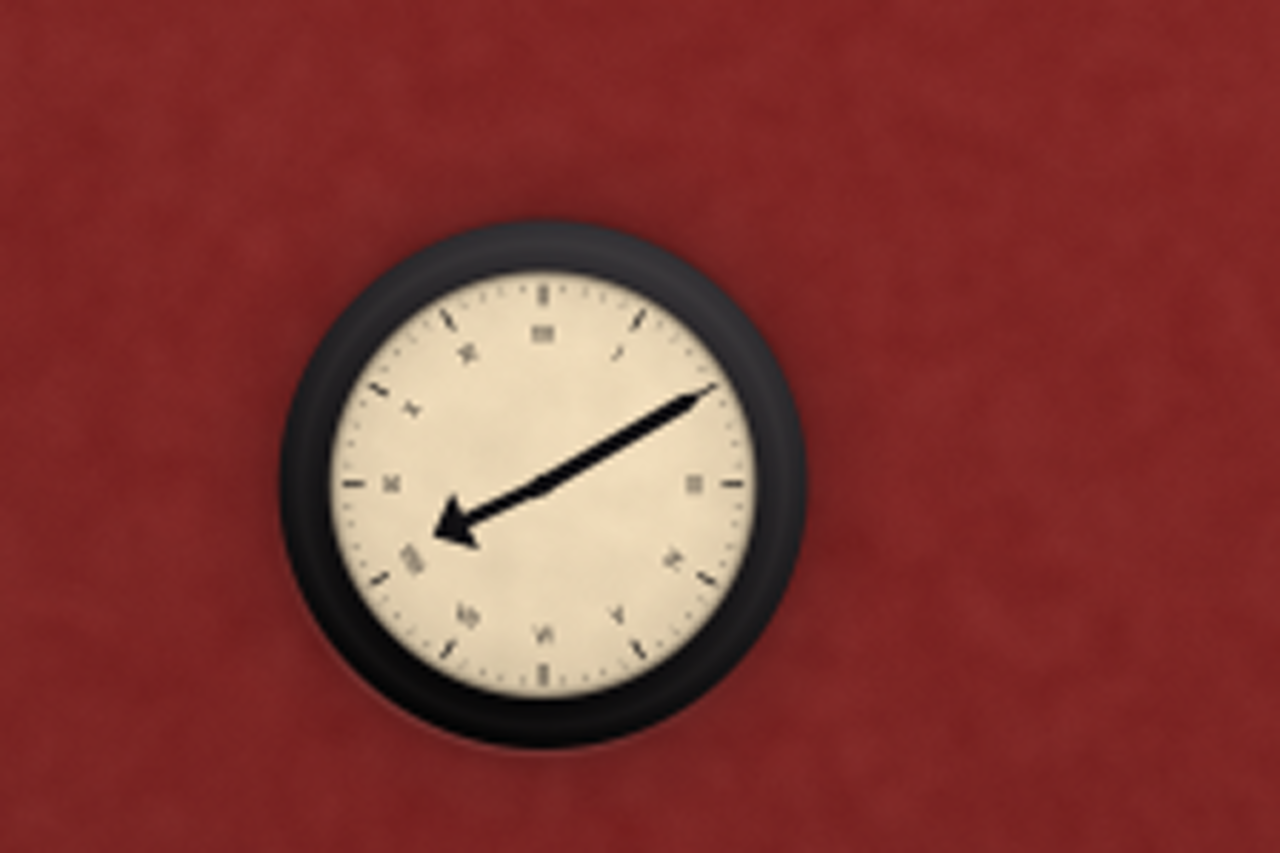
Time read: 8:10
